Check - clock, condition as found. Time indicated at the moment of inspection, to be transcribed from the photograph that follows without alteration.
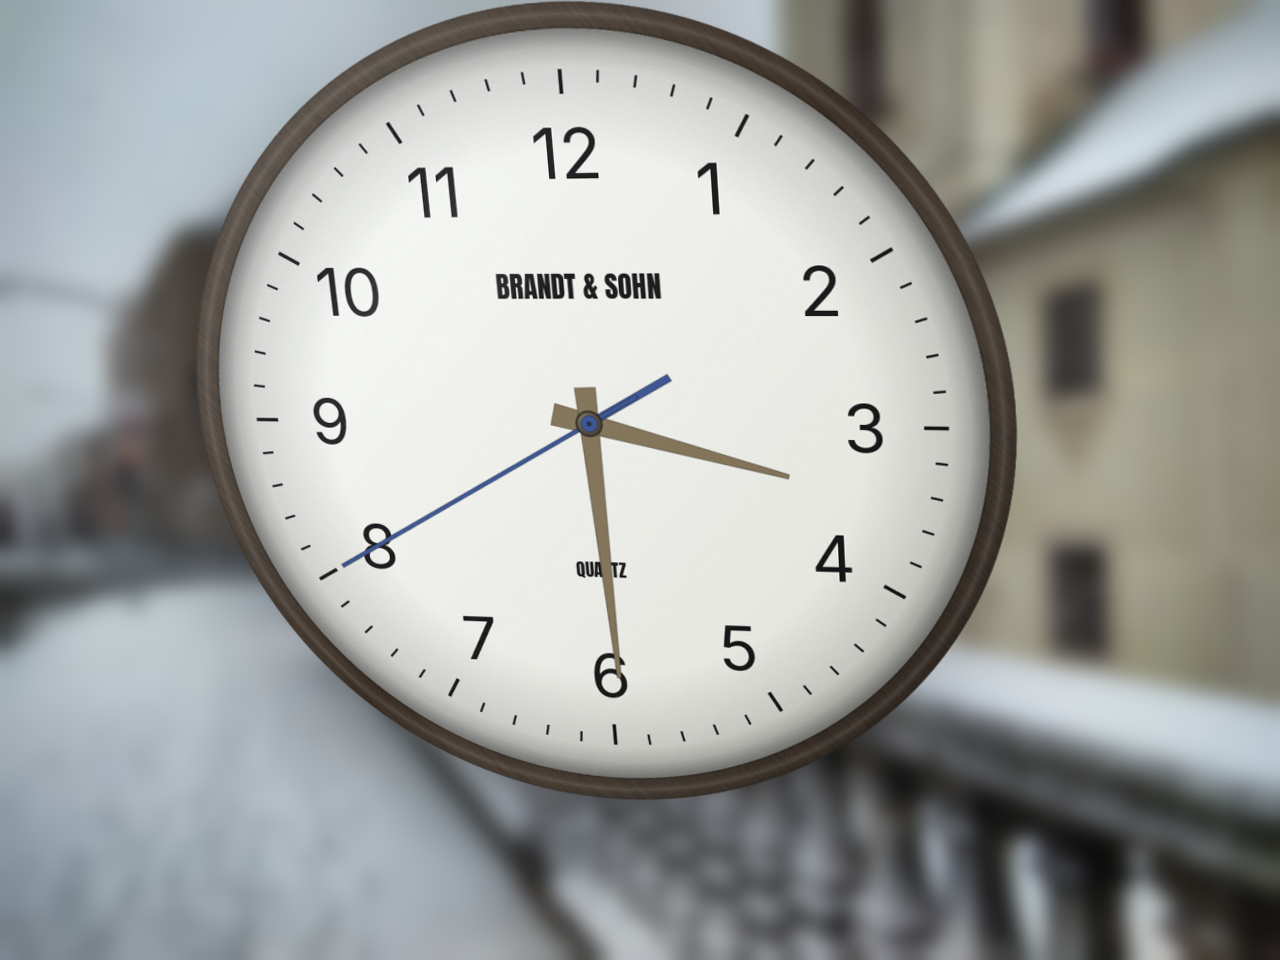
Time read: 3:29:40
